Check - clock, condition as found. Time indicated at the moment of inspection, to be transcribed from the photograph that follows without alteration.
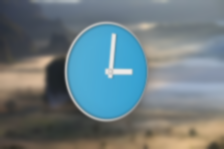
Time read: 3:01
